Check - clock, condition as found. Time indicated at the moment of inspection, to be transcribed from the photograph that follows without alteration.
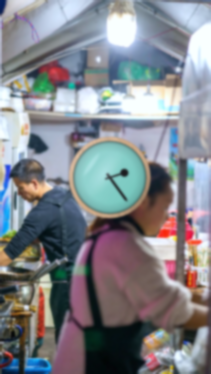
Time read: 2:24
